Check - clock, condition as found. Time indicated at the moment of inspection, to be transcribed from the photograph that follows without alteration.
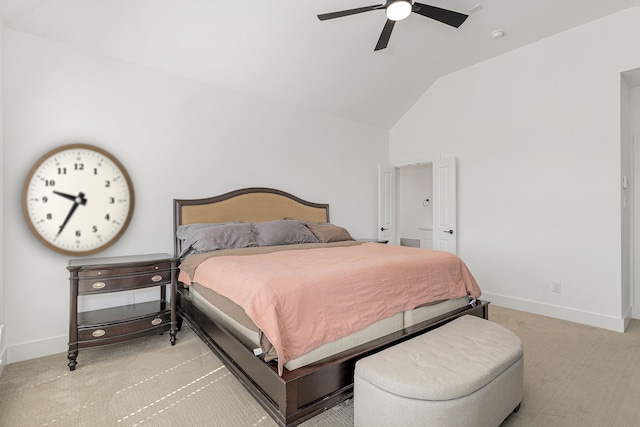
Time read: 9:35
